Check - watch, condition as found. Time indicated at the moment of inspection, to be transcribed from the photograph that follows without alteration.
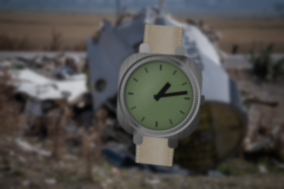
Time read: 1:13
